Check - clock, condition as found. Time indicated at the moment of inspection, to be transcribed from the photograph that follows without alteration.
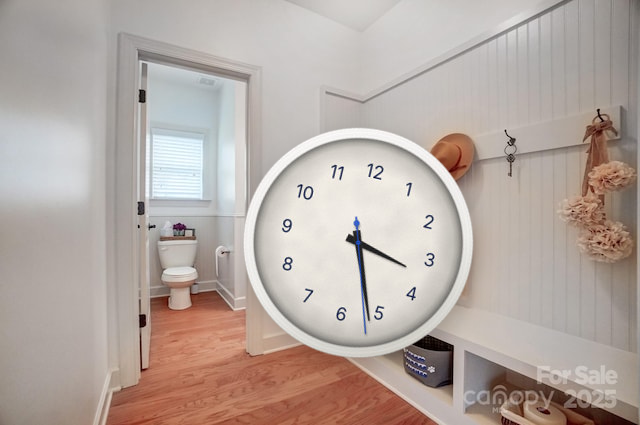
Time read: 3:26:27
